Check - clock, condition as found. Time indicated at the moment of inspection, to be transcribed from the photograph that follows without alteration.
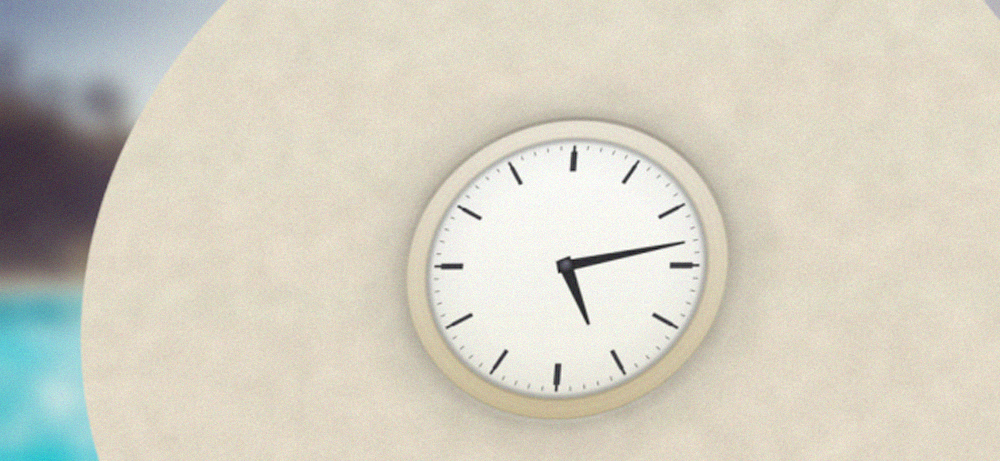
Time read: 5:13
